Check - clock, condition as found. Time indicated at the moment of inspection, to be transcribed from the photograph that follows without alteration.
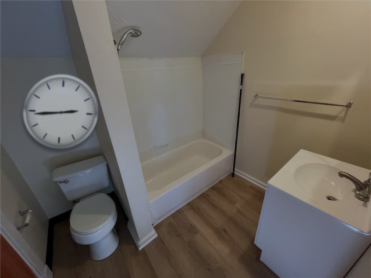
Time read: 2:44
